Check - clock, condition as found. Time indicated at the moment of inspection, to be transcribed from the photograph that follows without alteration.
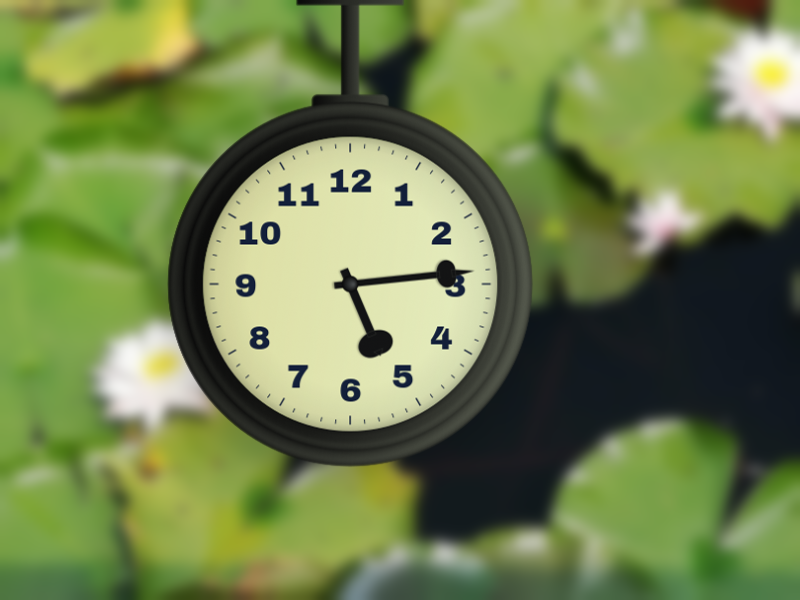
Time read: 5:14
